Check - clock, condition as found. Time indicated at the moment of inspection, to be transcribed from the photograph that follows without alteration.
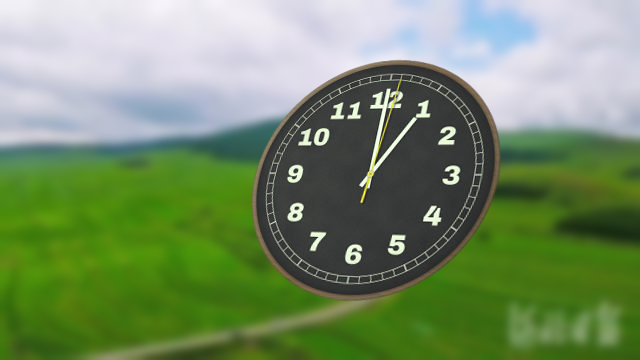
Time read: 1:00:01
